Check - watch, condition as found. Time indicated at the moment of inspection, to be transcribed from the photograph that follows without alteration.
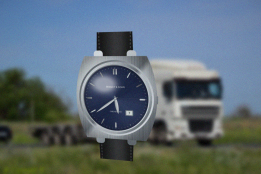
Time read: 5:39
